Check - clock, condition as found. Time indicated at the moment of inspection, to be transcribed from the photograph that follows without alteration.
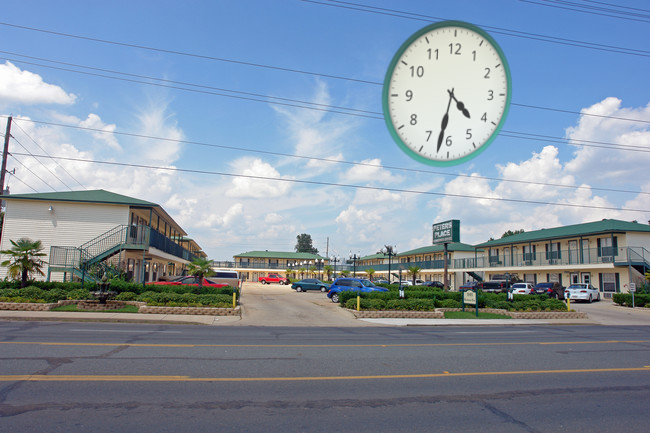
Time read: 4:32
